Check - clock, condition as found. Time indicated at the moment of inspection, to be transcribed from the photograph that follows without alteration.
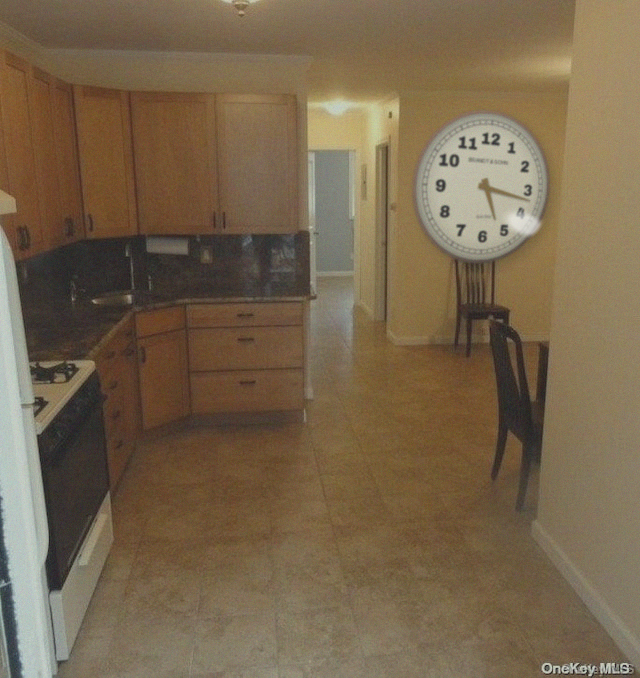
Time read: 5:17
